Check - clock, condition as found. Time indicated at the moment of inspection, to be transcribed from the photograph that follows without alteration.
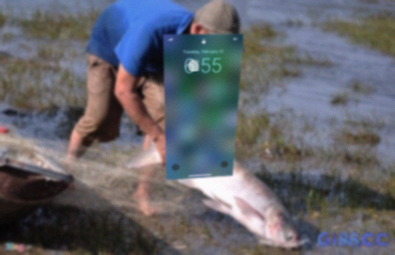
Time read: 6:55
